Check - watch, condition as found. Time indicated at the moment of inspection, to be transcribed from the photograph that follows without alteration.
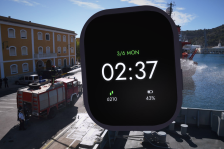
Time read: 2:37
